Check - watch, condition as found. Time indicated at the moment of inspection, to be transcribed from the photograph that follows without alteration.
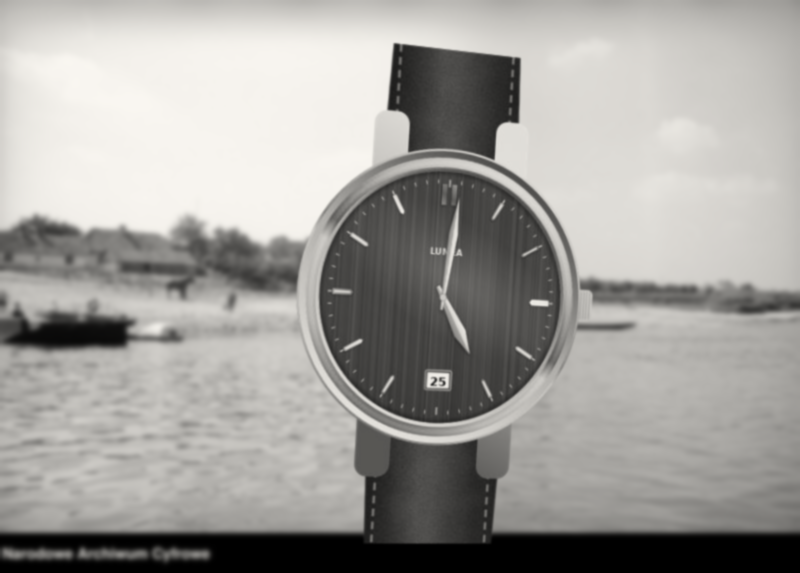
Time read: 5:01
